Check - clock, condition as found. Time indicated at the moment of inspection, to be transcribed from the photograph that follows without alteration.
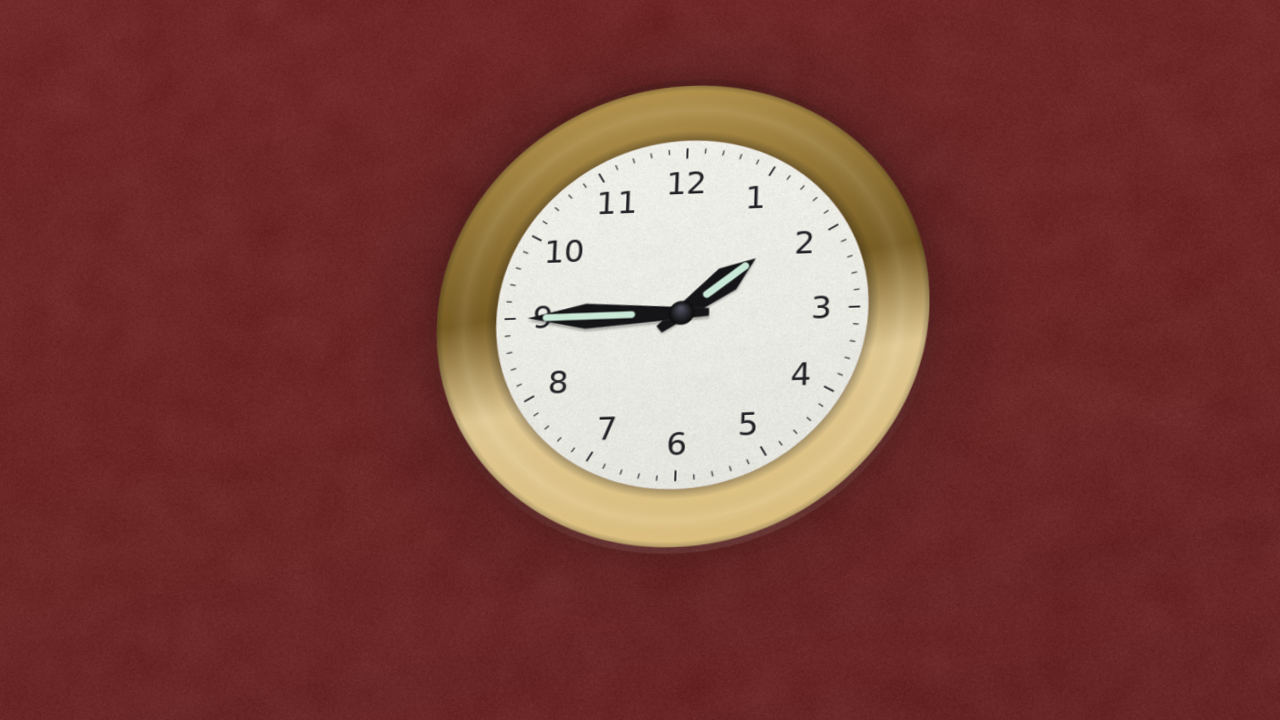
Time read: 1:45
